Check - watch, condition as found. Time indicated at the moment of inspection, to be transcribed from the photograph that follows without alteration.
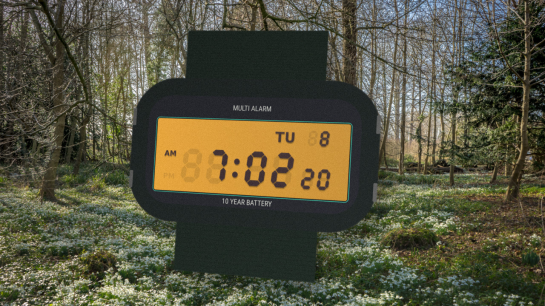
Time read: 7:02:20
